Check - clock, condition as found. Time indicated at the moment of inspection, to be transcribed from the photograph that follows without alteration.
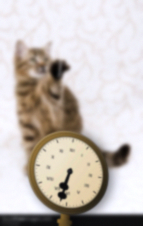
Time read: 6:32
